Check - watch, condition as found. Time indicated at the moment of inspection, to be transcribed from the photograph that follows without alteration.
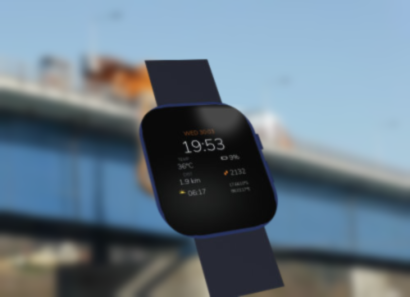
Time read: 19:53
